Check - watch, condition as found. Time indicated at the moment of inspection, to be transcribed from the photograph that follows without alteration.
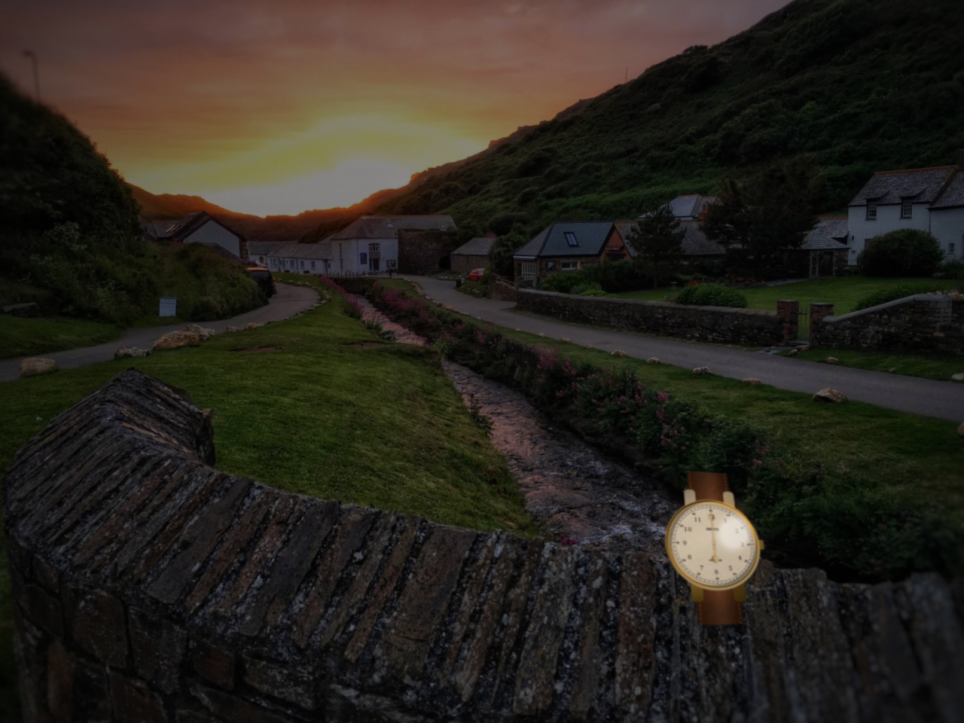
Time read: 6:00
